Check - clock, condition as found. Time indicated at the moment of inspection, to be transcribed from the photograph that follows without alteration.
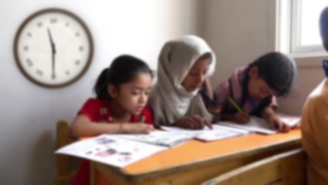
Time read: 11:30
